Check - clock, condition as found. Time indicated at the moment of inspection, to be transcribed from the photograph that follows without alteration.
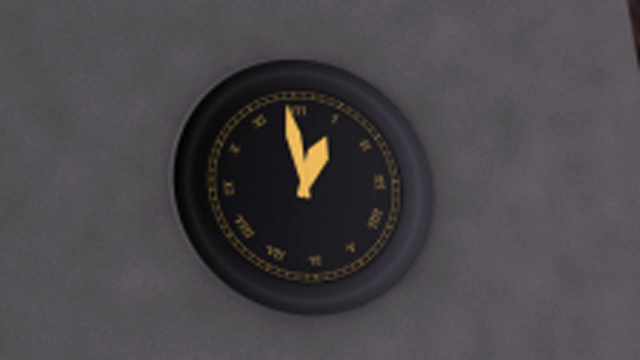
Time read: 12:59
